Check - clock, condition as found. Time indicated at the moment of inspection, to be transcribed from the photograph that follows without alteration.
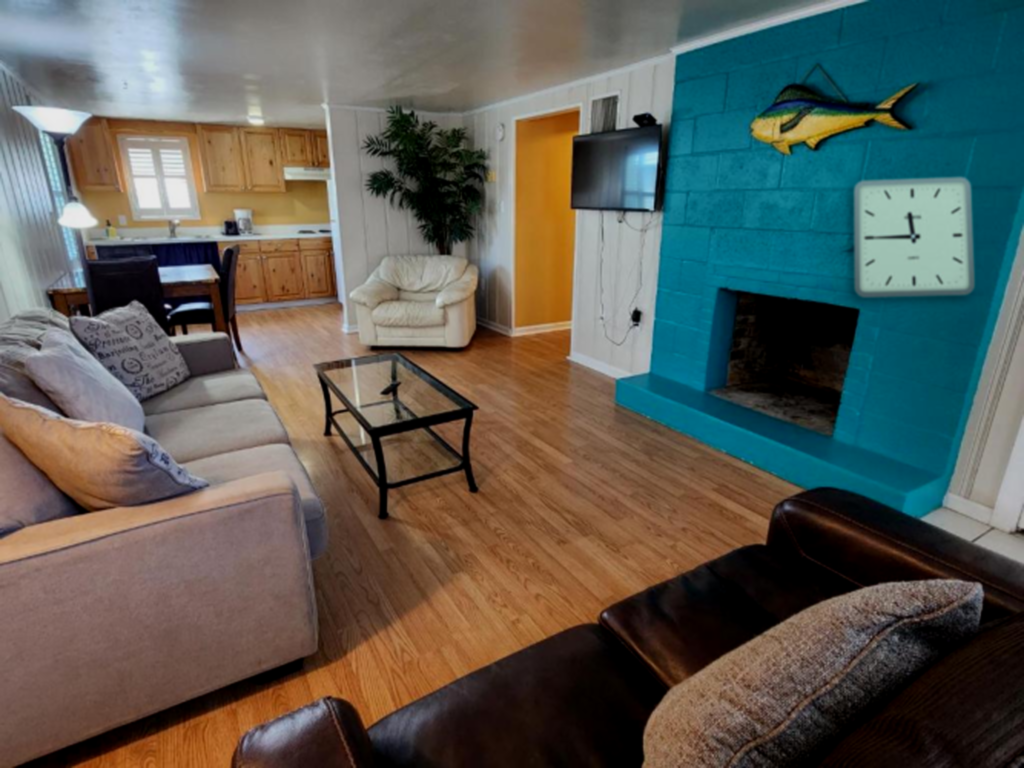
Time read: 11:45
